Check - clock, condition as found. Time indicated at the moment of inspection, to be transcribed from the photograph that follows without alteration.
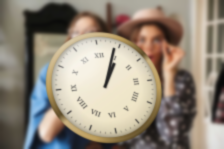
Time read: 1:04
